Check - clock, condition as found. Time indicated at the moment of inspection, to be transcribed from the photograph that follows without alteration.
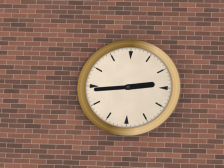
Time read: 2:44
